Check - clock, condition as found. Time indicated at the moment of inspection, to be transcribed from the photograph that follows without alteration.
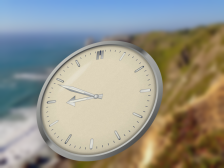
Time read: 8:49
